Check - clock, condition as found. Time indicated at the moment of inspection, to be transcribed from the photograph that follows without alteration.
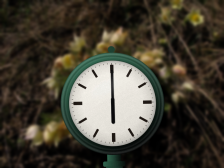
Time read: 6:00
